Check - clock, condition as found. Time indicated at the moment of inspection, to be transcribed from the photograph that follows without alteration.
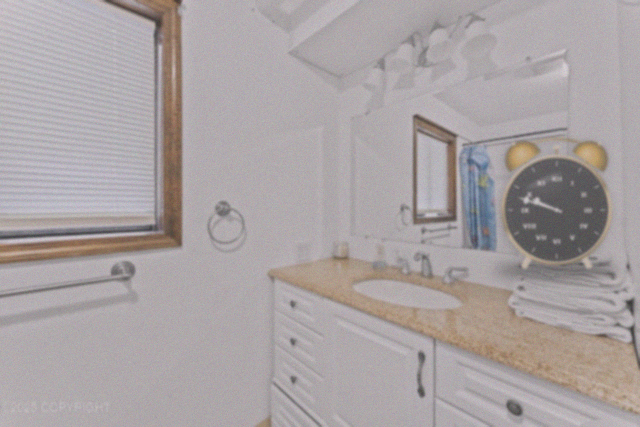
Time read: 9:48
